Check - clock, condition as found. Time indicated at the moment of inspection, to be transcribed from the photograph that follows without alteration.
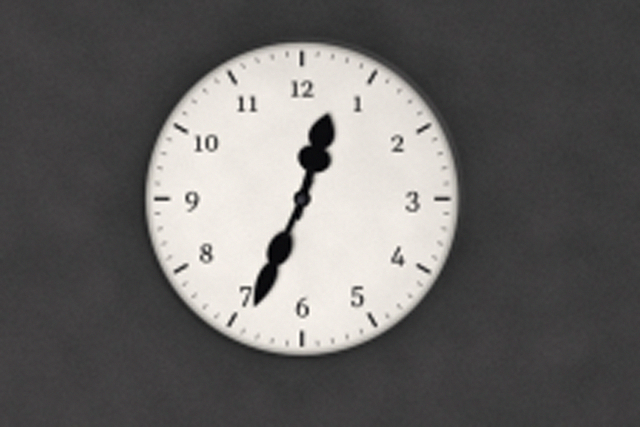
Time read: 12:34
